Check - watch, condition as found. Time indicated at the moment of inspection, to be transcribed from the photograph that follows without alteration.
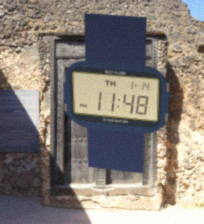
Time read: 11:48
